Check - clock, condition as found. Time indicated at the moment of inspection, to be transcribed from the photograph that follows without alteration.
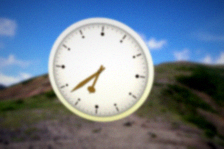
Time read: 6:38
